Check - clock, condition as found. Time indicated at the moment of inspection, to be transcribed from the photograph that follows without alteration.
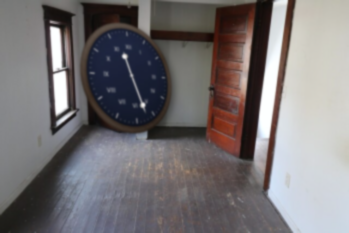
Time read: 11:27
